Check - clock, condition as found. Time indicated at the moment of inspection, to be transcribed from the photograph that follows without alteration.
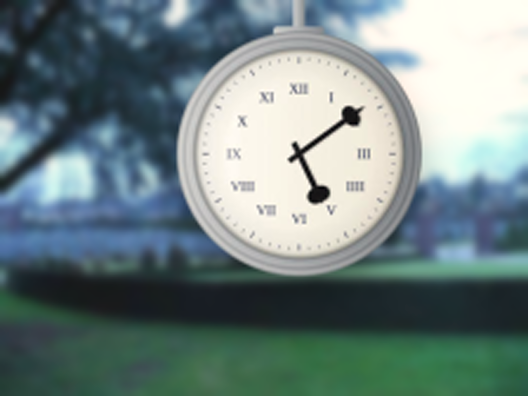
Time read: 5:09
